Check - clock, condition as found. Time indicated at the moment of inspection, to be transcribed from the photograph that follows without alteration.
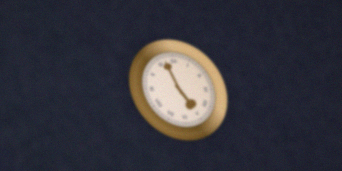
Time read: 4:57
